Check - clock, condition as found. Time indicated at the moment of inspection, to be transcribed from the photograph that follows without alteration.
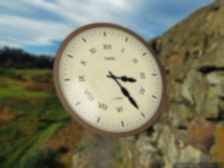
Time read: 3:25
